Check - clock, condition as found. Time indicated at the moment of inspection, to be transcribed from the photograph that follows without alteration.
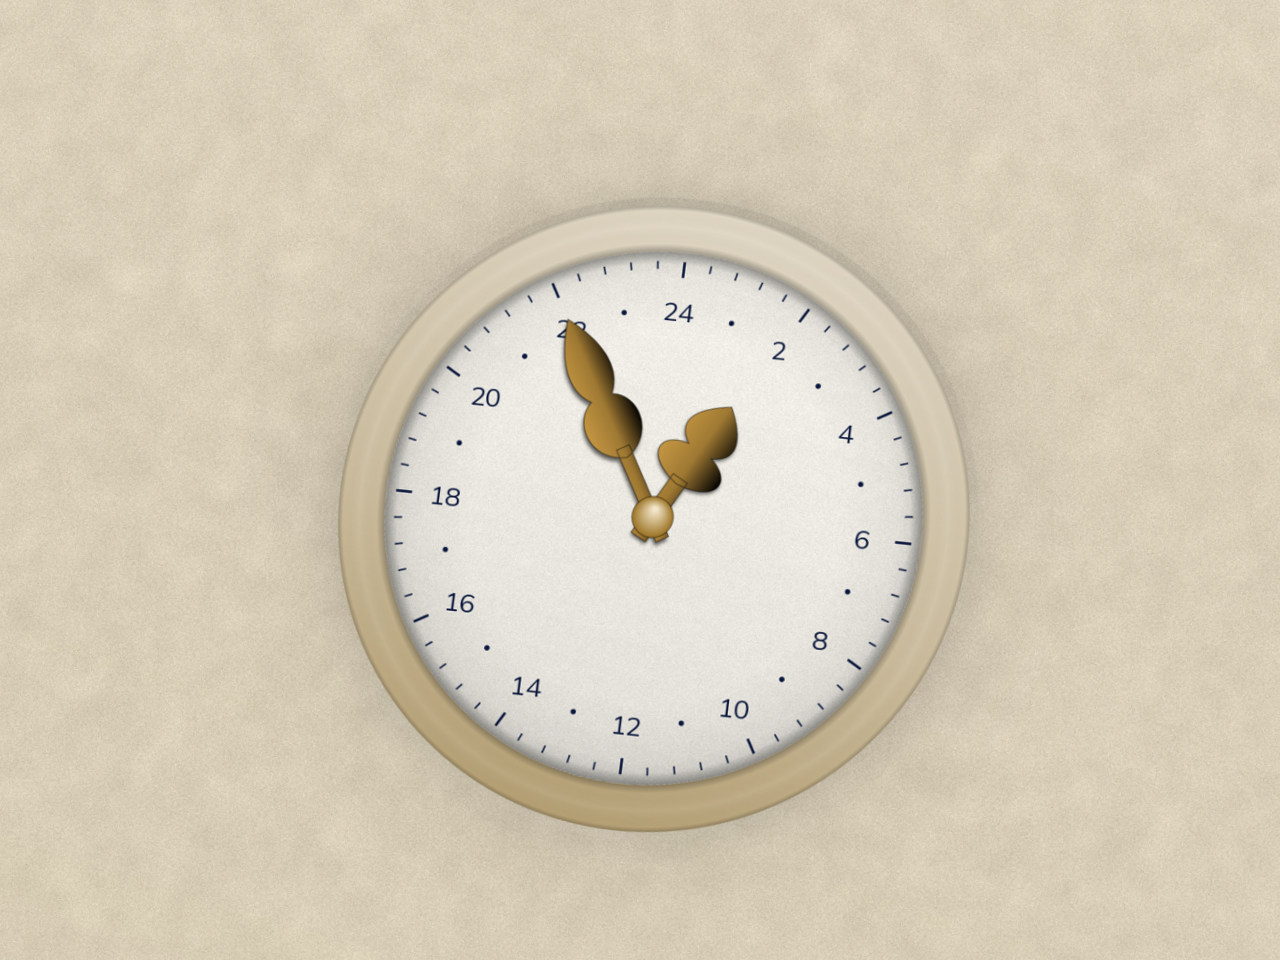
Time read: 1:55
